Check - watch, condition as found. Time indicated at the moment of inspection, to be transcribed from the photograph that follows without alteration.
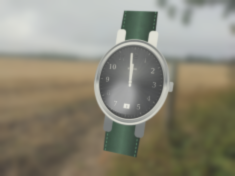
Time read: 11:59
